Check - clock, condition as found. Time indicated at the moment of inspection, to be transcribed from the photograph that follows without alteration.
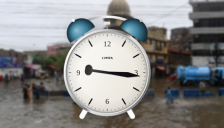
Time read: 9:16
